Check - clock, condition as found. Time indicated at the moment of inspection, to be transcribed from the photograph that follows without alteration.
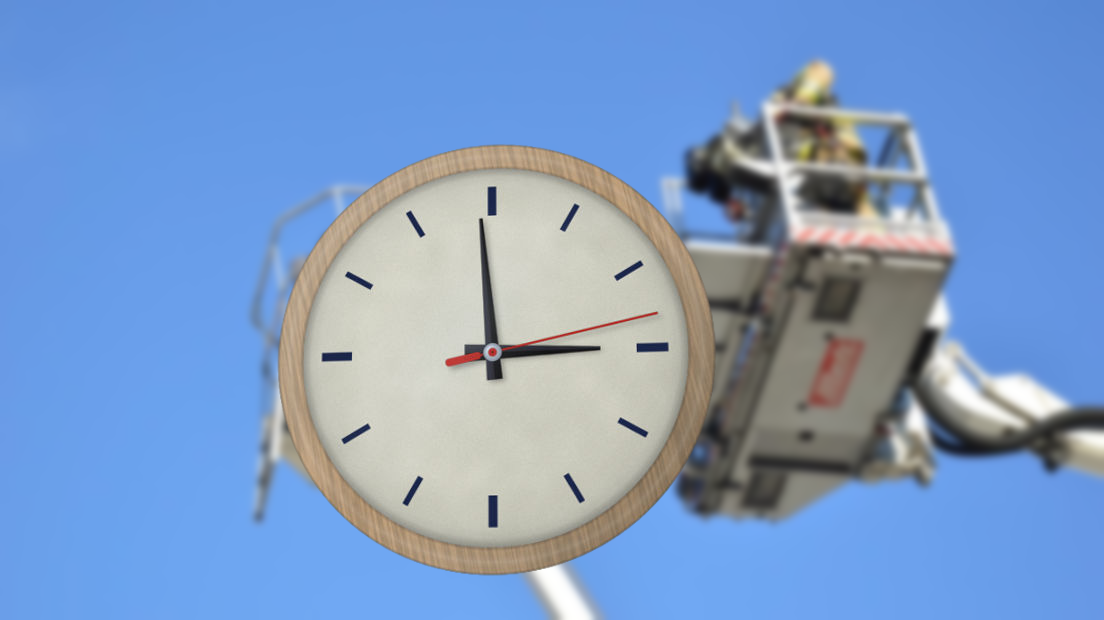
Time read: 2:59:13
